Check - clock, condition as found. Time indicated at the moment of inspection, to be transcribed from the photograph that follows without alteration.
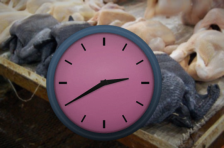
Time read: 2:40
